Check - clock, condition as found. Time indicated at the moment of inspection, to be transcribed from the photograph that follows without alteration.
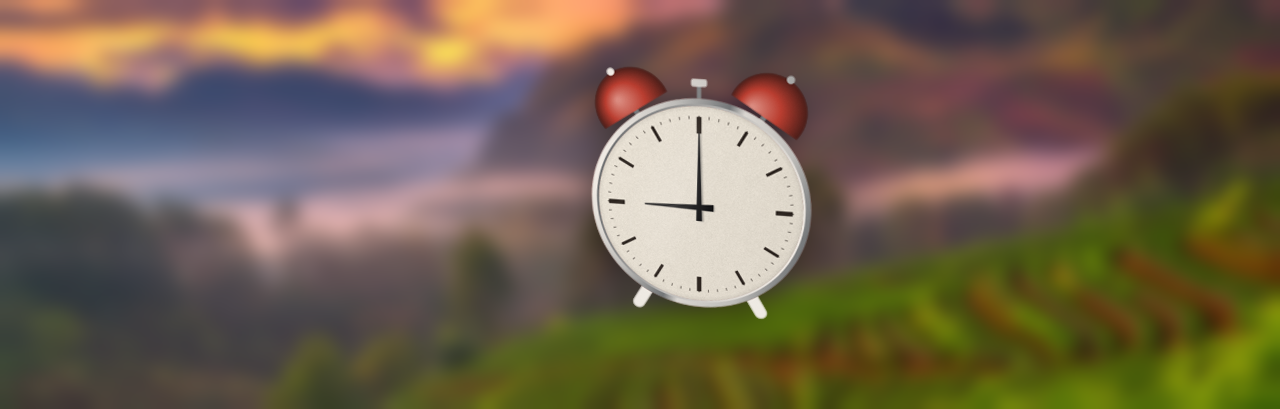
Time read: 9:00
